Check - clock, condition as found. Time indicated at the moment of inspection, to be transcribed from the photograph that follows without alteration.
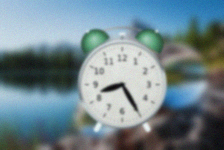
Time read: 8:25
